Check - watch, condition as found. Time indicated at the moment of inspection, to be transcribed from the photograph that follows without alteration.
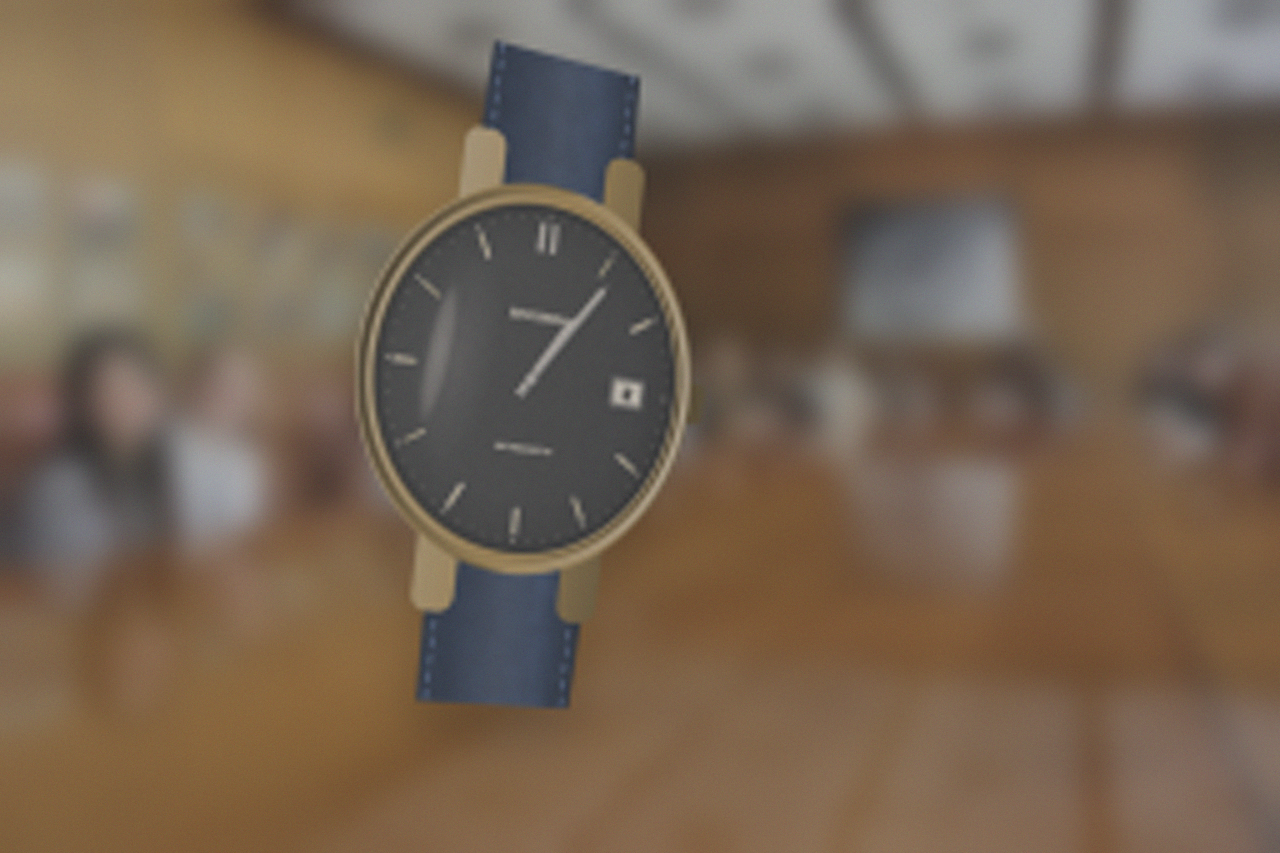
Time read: 1:06
